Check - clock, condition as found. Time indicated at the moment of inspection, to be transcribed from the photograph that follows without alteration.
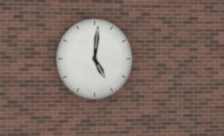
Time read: 5:01
